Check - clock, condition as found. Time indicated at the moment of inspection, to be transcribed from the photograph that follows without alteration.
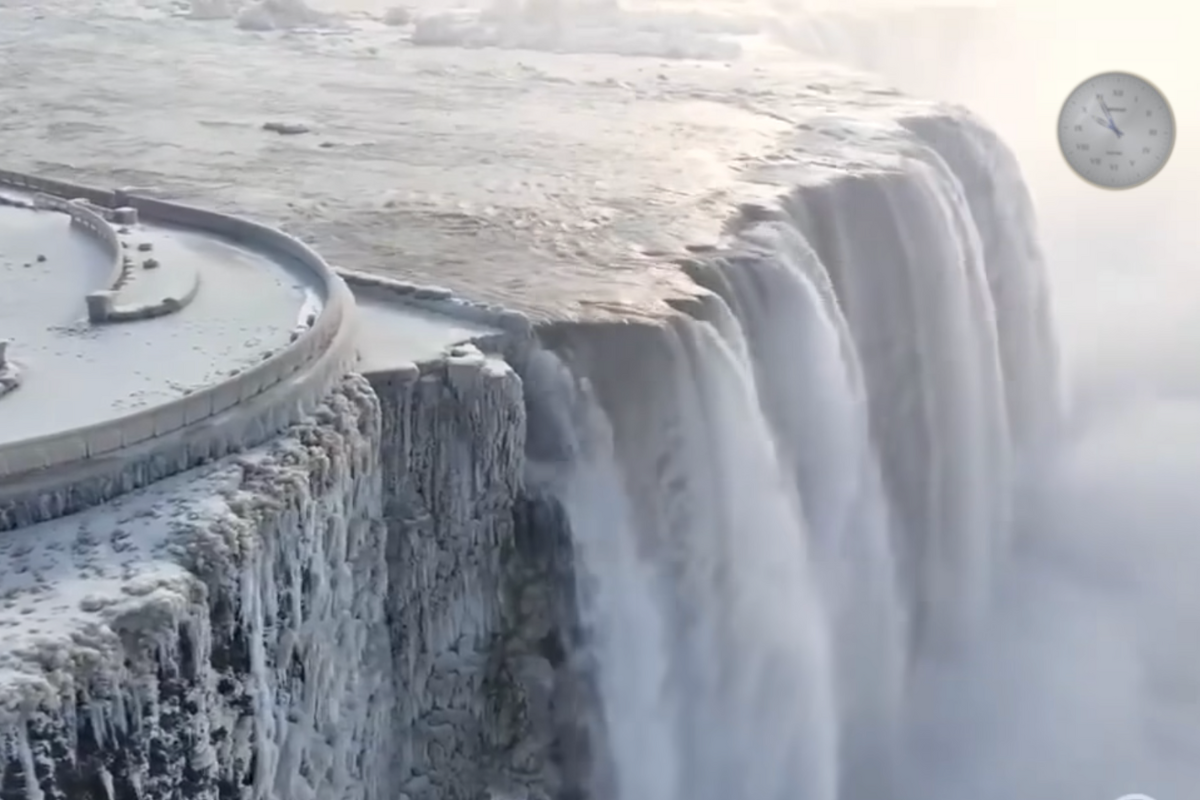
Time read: 9:55
